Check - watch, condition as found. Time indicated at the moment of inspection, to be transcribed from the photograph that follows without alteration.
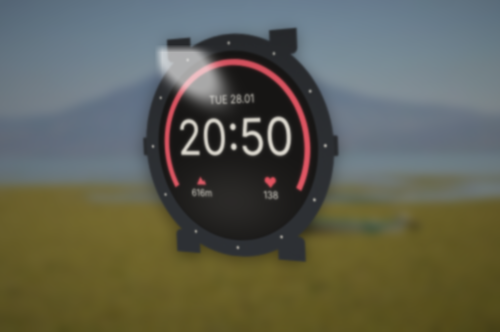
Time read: 20:50
